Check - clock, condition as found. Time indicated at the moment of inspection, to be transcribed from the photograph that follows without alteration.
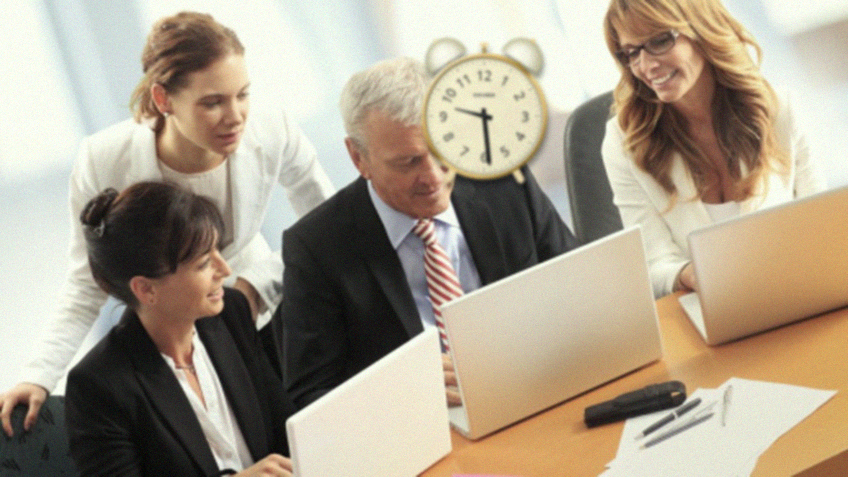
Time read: 9:29
